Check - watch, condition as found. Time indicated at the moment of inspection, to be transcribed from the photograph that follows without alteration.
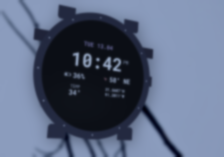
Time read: 10:42
